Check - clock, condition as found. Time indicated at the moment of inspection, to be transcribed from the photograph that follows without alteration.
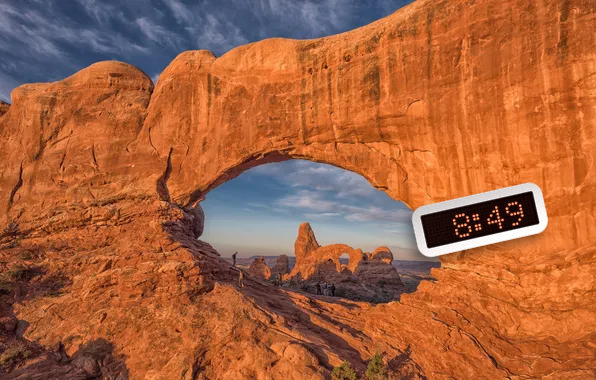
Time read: 8:49
